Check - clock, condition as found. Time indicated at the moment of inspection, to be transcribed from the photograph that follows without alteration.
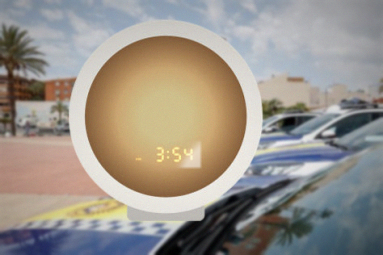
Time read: 3:54
